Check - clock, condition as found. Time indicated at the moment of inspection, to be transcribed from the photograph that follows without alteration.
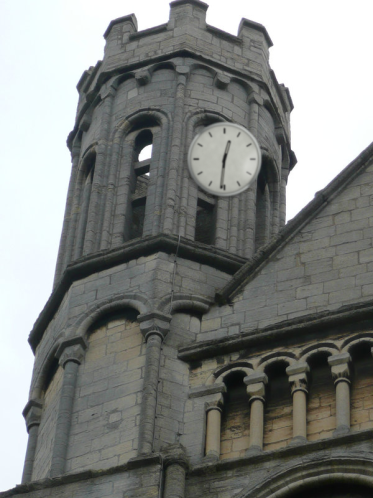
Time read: 12:31
